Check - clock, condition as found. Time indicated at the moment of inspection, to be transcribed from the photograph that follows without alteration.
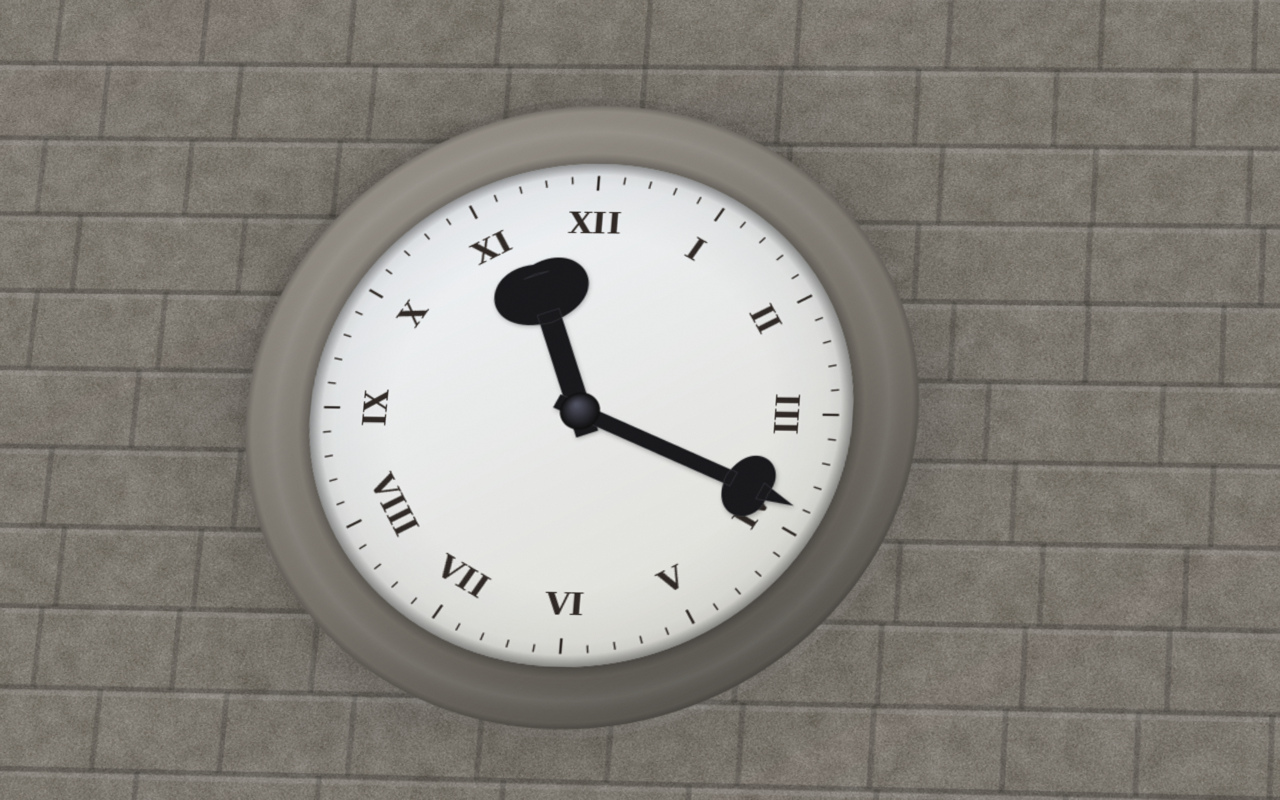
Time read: 11:19
